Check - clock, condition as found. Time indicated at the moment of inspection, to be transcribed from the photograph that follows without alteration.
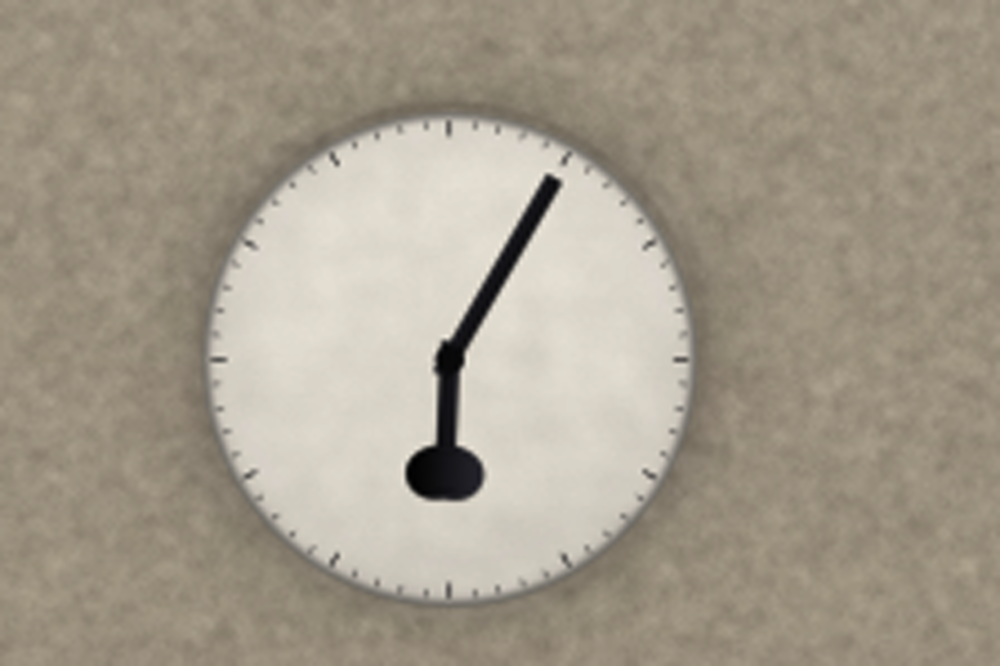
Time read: 6:05
